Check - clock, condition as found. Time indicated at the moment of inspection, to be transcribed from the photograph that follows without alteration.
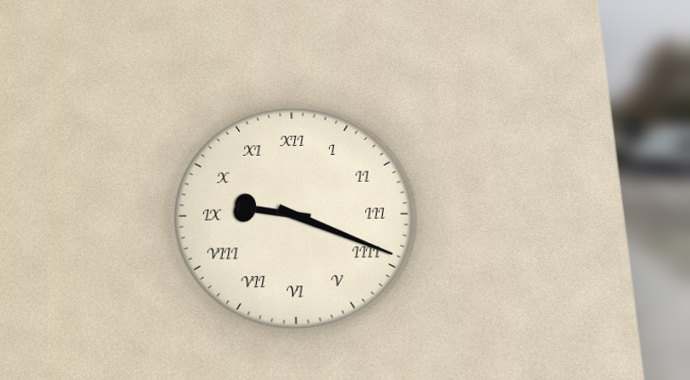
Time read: 9:19
